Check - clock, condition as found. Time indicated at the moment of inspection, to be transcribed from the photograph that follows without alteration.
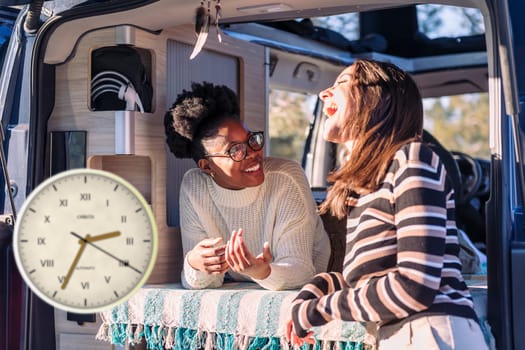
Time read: 2:34:20
